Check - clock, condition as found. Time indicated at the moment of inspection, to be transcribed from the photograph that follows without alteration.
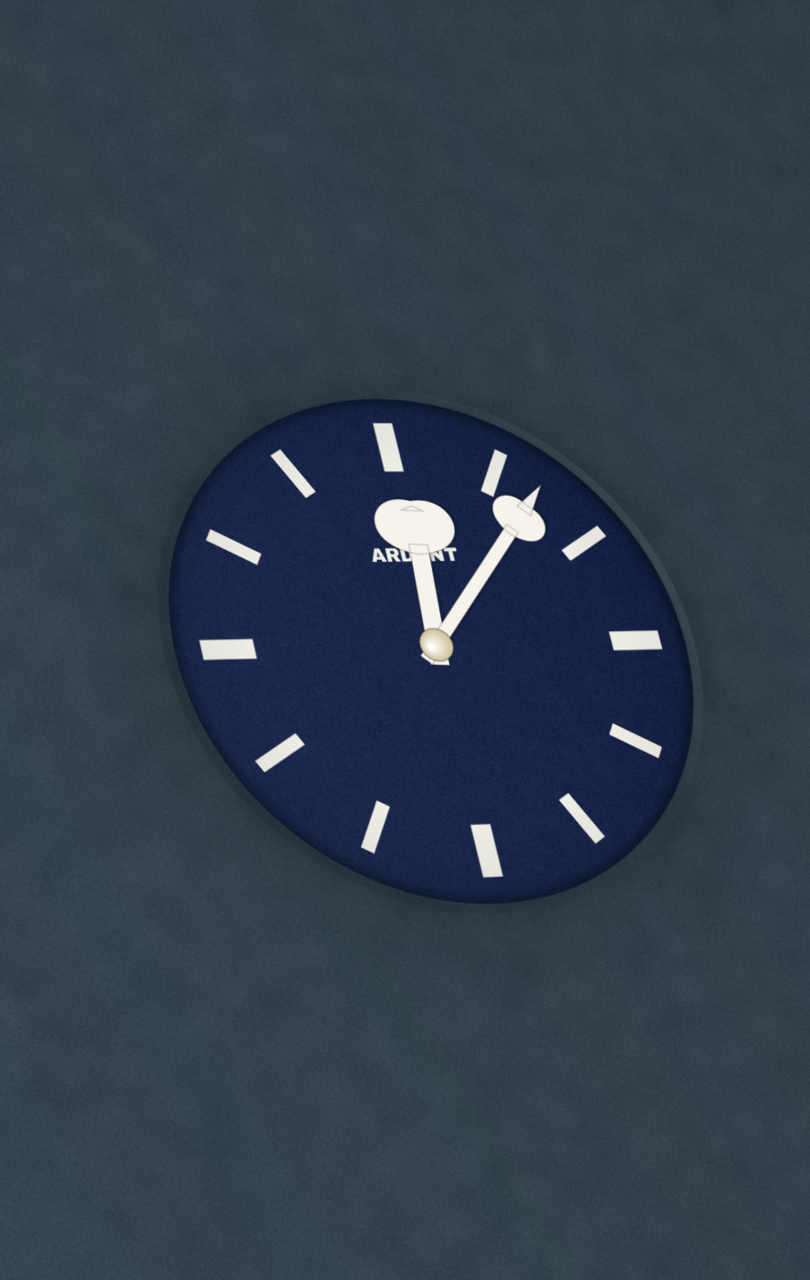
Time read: 12:07
